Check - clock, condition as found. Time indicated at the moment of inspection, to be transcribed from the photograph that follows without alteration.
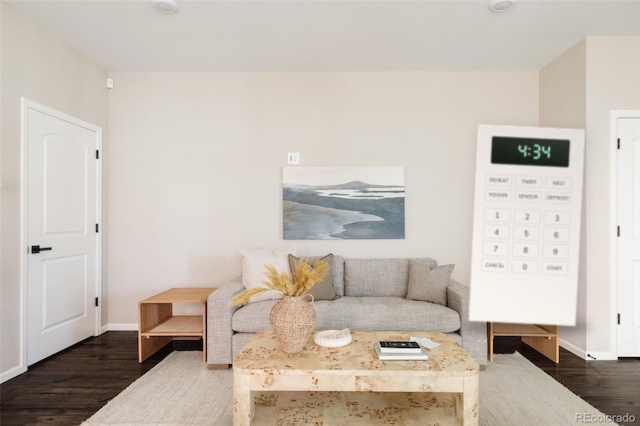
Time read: 4:34
